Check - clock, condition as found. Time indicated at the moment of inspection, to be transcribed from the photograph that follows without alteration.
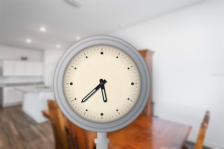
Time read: 5:38
